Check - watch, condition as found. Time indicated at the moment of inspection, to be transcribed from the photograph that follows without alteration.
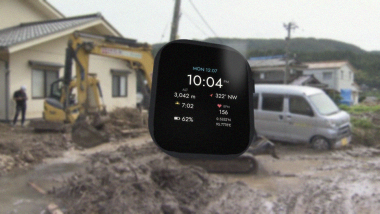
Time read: 10:04
